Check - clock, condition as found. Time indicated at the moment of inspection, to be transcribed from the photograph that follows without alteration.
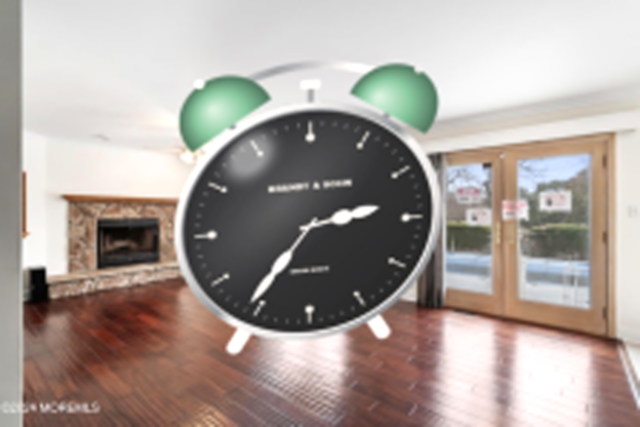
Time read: 2:36
